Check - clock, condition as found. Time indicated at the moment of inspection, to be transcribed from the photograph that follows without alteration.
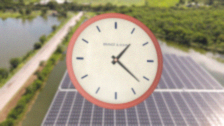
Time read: 1:22
